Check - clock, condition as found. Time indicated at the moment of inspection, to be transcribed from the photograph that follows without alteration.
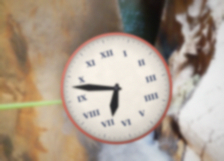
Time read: 6:48
